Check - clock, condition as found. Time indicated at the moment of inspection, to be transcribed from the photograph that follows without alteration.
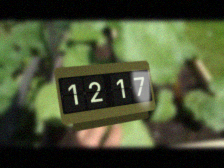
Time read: 12:17
